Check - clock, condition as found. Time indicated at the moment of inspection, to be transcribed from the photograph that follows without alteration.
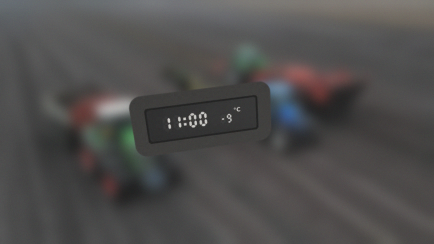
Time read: 11:00
